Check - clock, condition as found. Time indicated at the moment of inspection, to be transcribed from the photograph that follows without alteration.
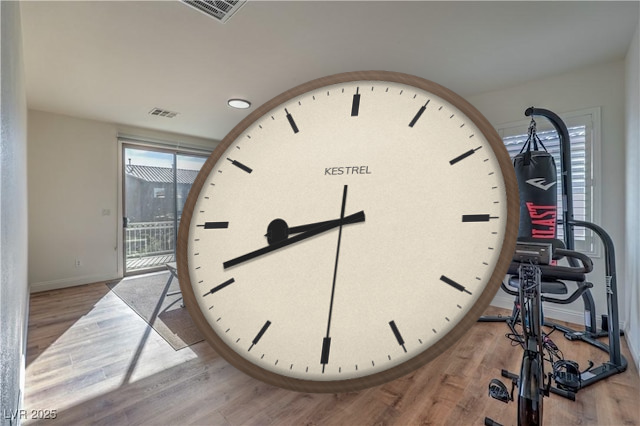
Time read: 8:41:30
